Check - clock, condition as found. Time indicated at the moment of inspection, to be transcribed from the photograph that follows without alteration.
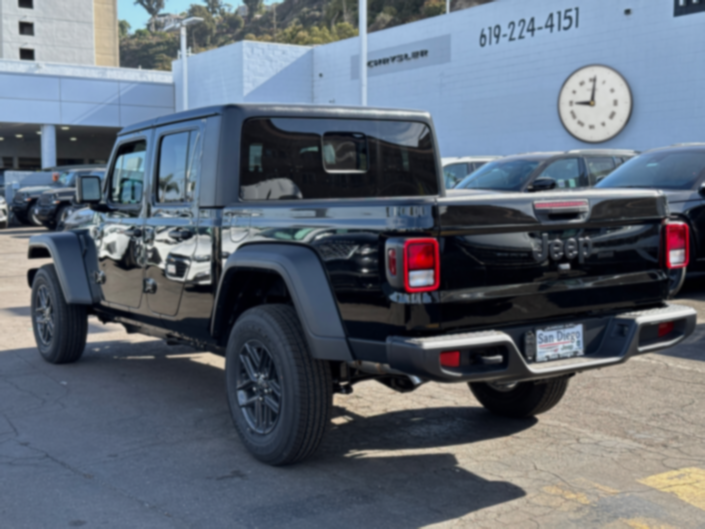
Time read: 9:01
